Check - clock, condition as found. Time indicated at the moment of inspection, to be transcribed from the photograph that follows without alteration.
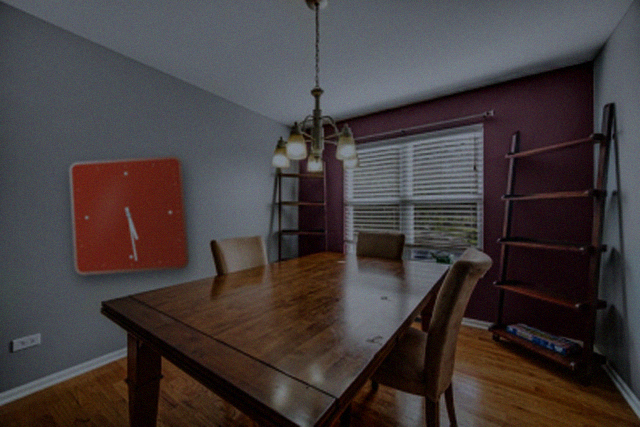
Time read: 5:29
